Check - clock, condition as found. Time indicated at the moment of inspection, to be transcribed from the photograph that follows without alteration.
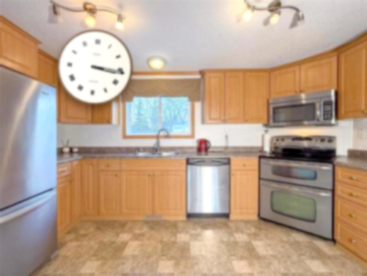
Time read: 3:16
